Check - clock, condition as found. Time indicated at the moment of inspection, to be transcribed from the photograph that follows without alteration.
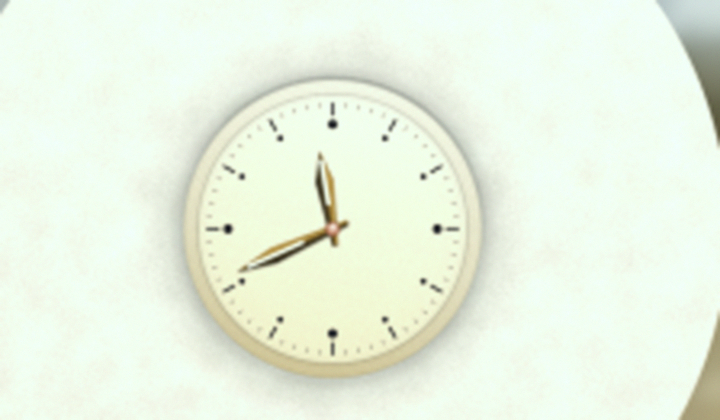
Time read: 11:41
